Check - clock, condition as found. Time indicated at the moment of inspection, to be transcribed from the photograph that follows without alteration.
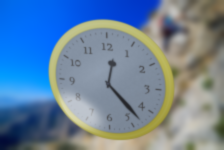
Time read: 12:23
